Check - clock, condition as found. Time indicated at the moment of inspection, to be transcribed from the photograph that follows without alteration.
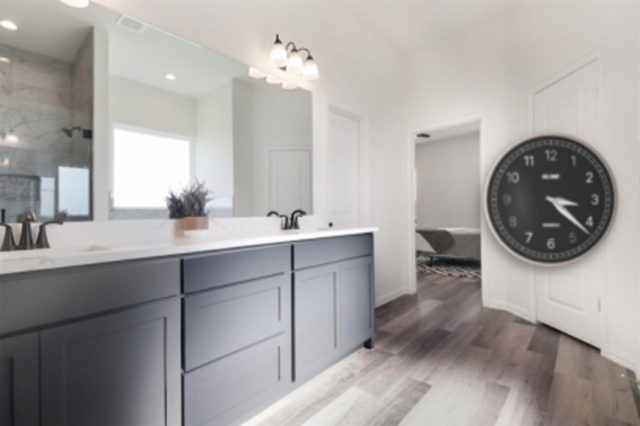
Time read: 3:22
